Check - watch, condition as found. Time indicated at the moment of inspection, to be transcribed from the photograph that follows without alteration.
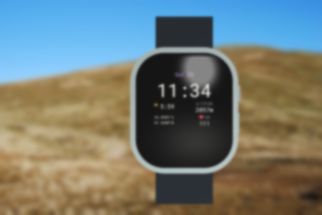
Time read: 11:34
